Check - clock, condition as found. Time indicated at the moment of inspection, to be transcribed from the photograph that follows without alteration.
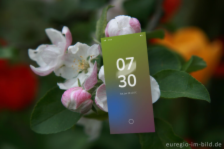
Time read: 7:30
